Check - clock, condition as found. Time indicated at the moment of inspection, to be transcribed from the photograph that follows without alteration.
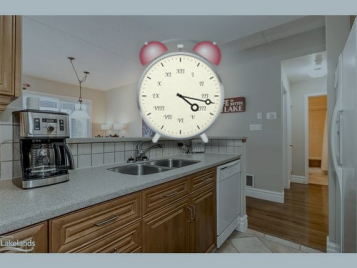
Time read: 4:17
